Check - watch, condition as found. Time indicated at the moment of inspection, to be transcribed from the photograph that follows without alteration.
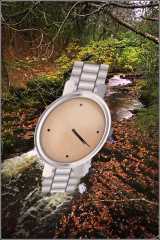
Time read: 4:21
